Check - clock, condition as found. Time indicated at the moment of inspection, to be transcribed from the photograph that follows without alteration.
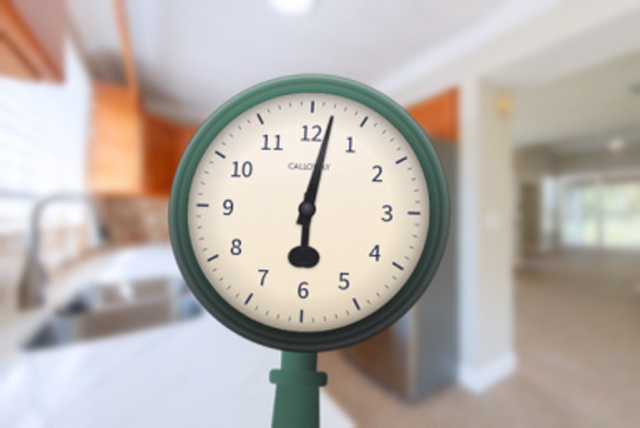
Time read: 6:02
